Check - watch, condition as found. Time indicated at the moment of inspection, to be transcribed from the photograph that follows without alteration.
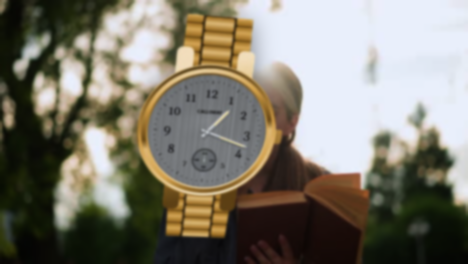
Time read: 1:18
